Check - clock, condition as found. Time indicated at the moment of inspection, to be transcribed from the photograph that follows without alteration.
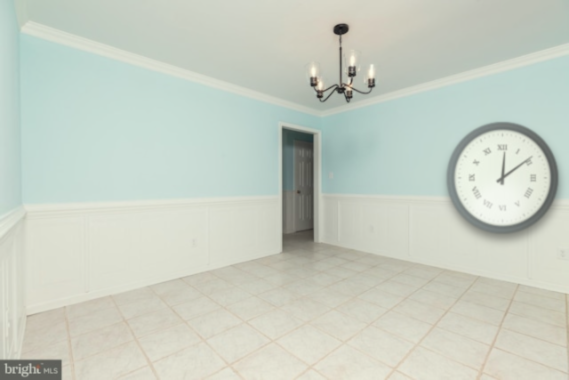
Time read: 12:09
